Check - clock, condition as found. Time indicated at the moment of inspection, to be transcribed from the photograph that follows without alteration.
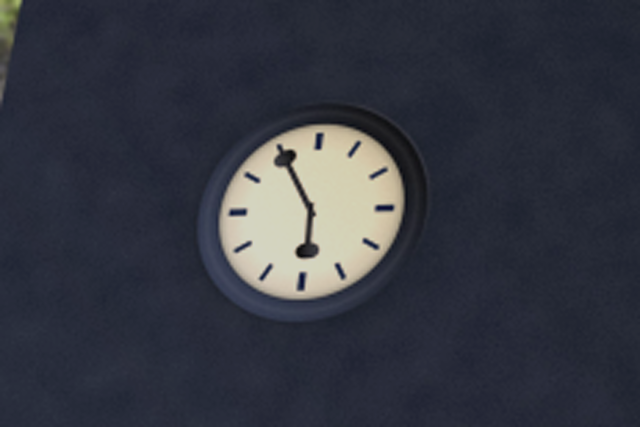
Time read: 5:55
